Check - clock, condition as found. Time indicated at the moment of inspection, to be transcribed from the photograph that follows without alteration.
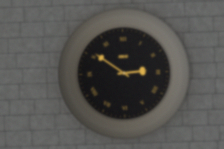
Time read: 2:51
